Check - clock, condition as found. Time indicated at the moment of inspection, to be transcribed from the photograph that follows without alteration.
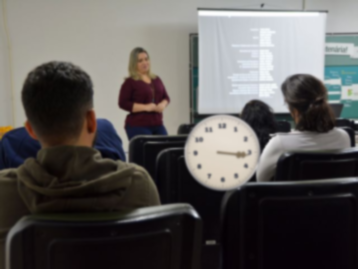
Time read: 3:16
